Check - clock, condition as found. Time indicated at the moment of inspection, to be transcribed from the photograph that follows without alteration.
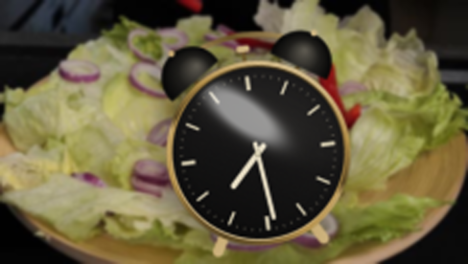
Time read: 7:29
